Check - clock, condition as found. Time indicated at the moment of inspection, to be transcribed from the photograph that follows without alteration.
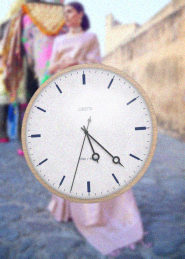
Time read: 5:22:33
